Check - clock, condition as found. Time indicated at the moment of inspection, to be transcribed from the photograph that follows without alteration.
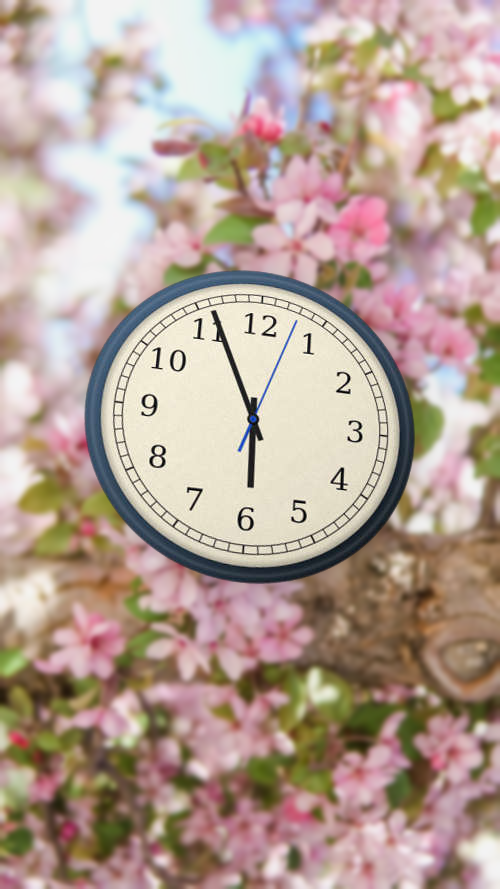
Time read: 5:56:03
